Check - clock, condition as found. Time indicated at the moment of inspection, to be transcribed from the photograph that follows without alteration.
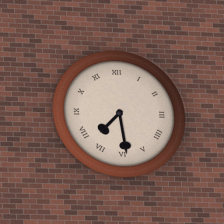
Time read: 7:29
